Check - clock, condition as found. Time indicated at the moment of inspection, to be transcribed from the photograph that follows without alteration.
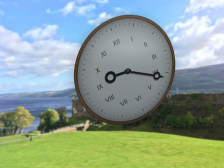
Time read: 9:21
